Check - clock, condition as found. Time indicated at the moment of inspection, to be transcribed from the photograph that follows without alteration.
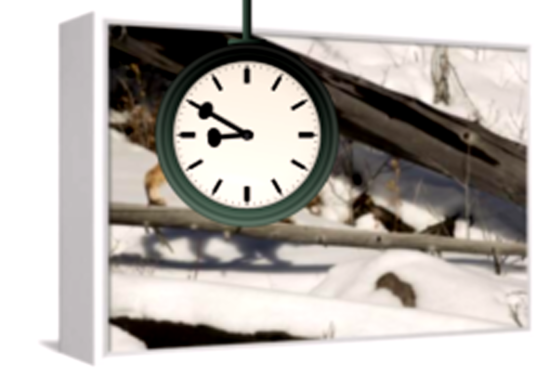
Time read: 8:50
